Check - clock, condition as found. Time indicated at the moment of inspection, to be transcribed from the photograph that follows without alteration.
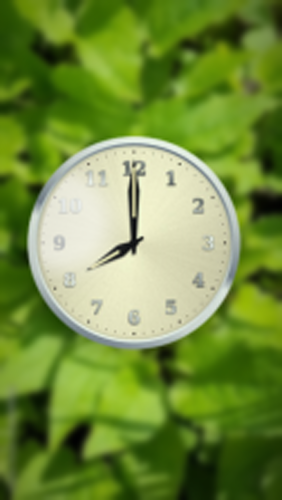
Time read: 8:00
